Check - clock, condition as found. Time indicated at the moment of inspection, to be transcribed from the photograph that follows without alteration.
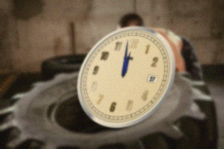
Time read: 11:58
